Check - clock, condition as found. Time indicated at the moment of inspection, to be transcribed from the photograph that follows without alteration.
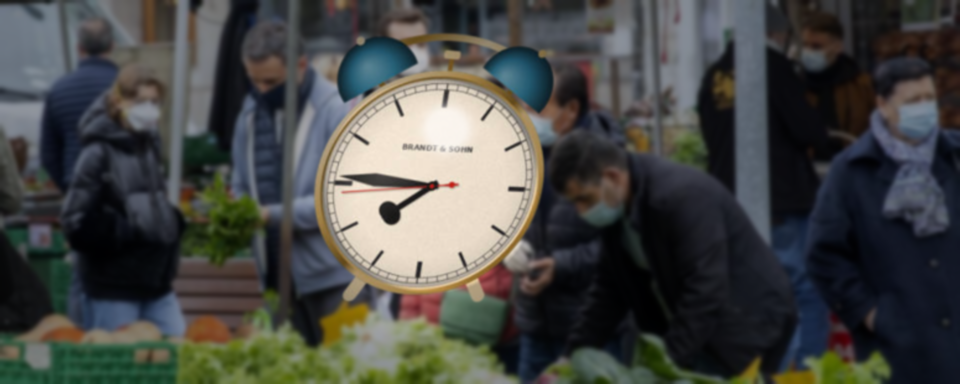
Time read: 7:45:44
